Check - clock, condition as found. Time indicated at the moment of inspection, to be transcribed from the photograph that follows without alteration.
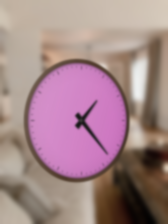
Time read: 1:23
